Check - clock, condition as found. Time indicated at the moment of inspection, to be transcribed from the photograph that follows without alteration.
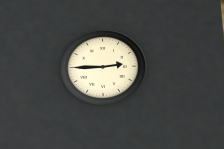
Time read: 2:45
